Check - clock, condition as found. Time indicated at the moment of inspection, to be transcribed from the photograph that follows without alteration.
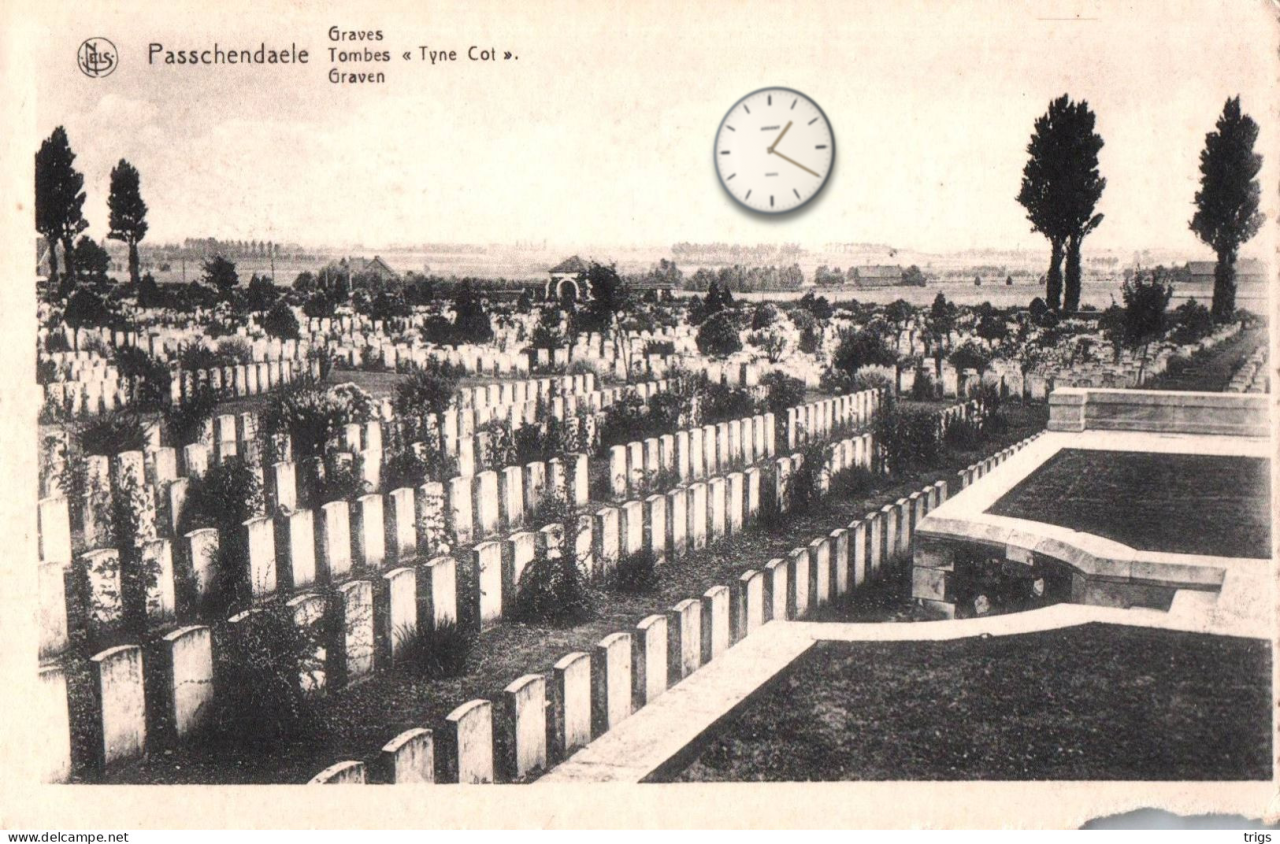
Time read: 1:20
